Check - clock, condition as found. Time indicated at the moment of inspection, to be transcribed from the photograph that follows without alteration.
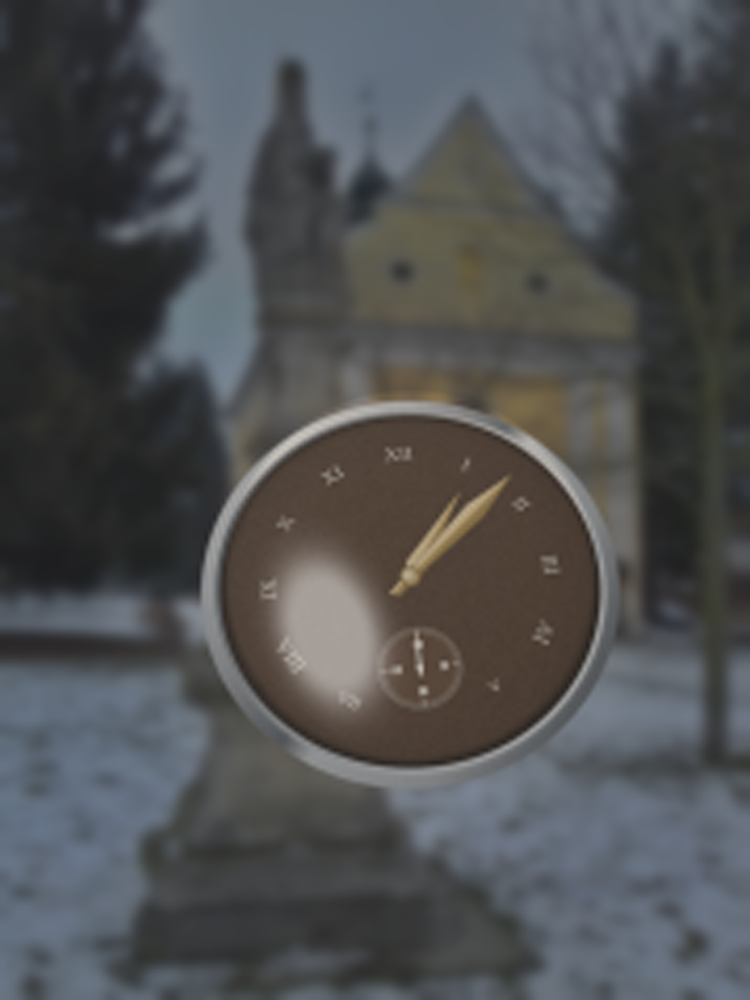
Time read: 1:08
